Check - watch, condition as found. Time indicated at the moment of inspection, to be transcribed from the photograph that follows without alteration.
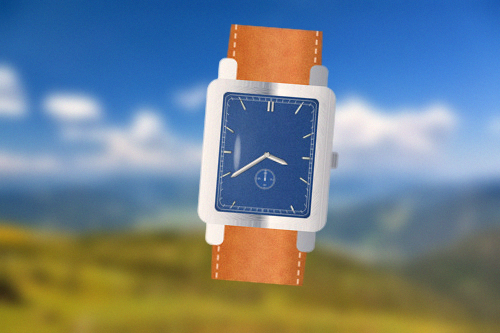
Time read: 3:39
